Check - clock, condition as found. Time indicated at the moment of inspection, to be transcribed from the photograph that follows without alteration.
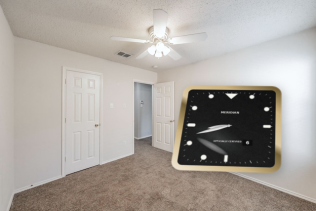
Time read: 8:42
